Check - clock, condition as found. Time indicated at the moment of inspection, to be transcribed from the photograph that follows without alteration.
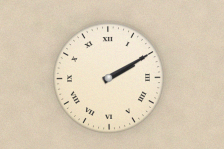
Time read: 2:10
